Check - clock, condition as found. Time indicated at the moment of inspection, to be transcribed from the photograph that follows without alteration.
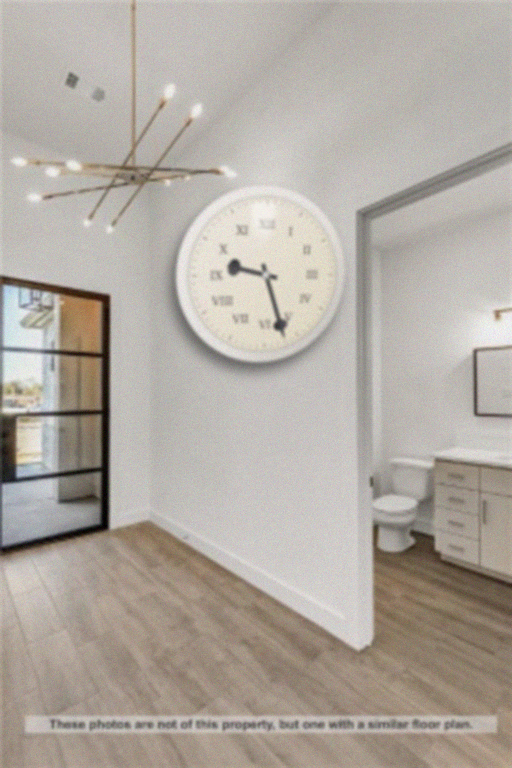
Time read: 9:27
